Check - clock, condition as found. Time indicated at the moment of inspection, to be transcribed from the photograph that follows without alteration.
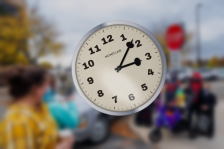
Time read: 3:08
